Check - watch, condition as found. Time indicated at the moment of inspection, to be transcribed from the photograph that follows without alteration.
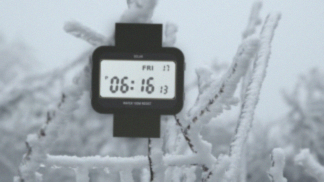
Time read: 6:16
